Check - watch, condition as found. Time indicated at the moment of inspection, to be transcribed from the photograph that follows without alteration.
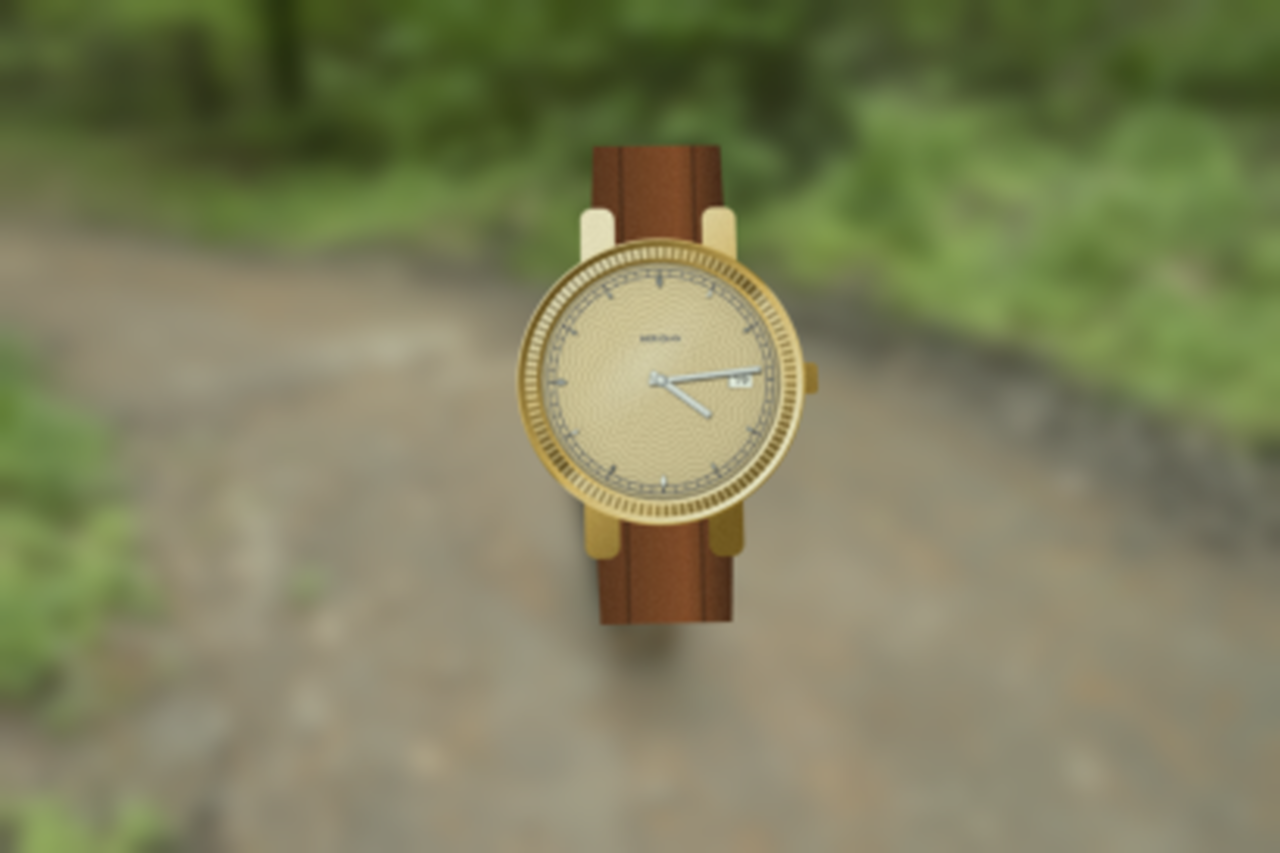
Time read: 4:14
